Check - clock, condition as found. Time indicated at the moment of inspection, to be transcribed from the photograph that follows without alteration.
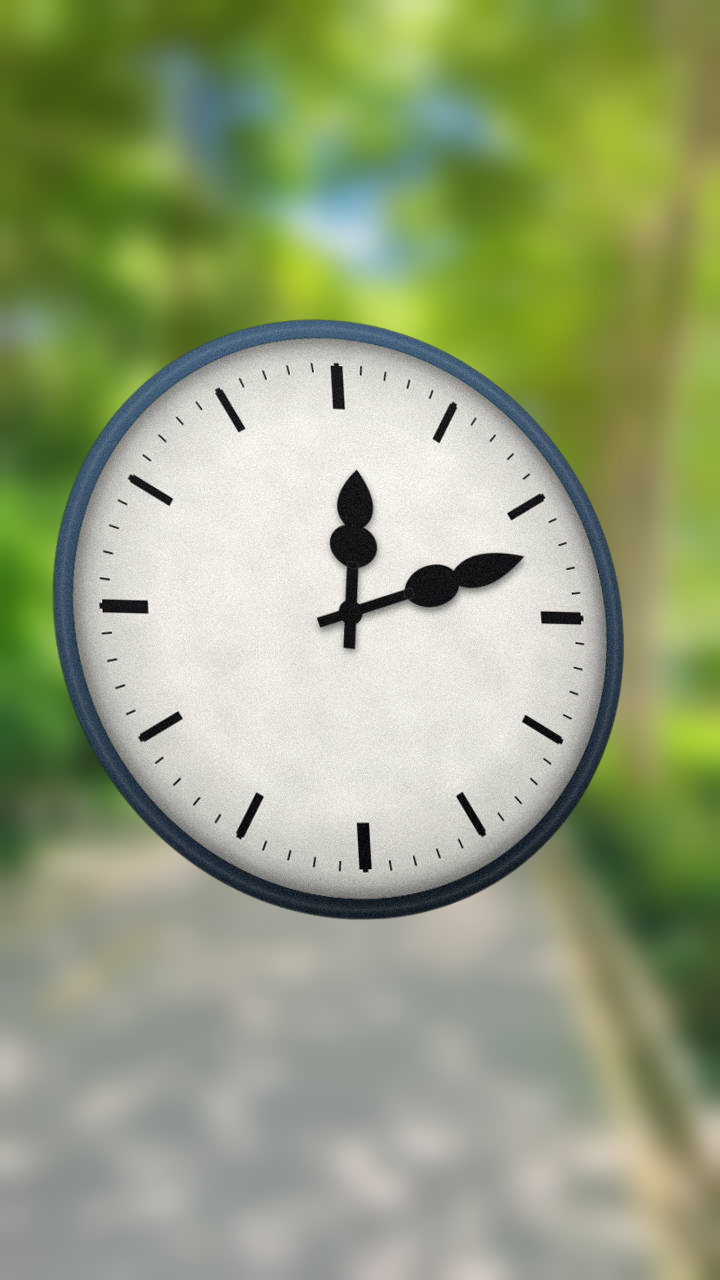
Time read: 12:12
